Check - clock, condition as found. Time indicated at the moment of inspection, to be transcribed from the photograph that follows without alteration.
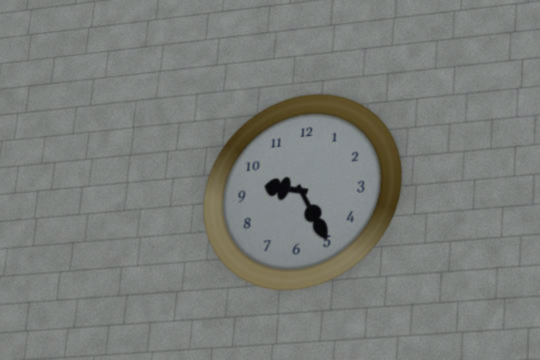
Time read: 9:25
